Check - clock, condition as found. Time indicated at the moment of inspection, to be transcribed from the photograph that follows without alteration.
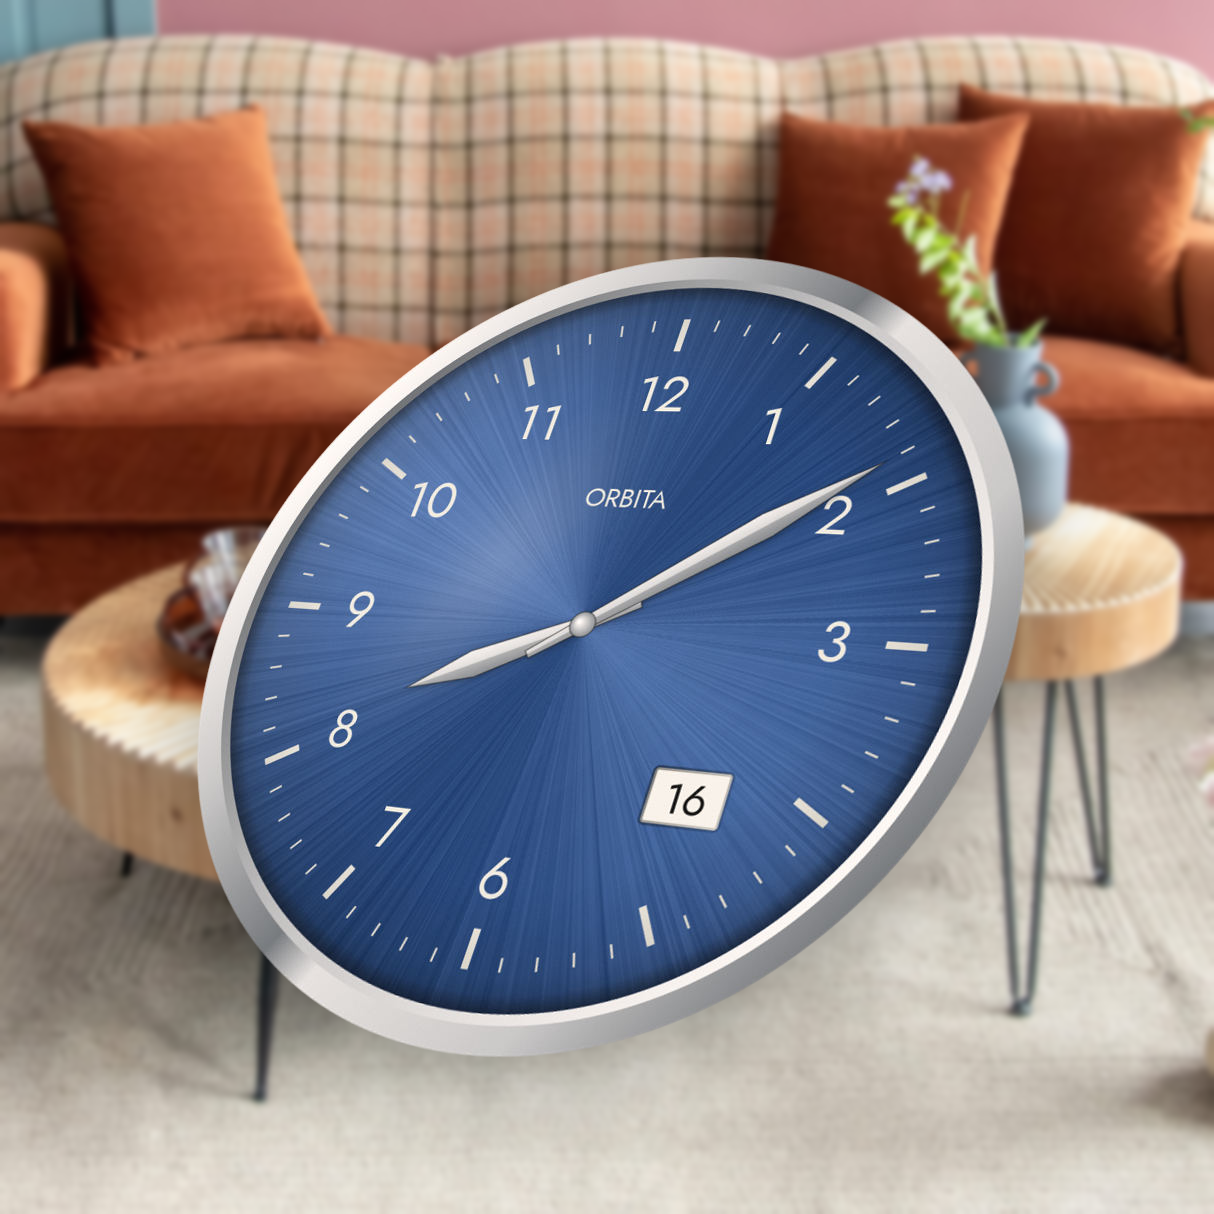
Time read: 8:09
